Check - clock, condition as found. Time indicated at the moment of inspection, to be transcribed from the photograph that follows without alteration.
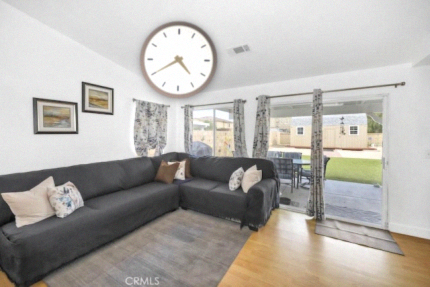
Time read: 4:40
